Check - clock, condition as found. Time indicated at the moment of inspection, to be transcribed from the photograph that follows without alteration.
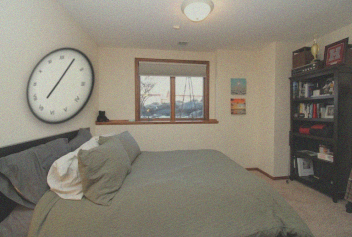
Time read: 7:05
